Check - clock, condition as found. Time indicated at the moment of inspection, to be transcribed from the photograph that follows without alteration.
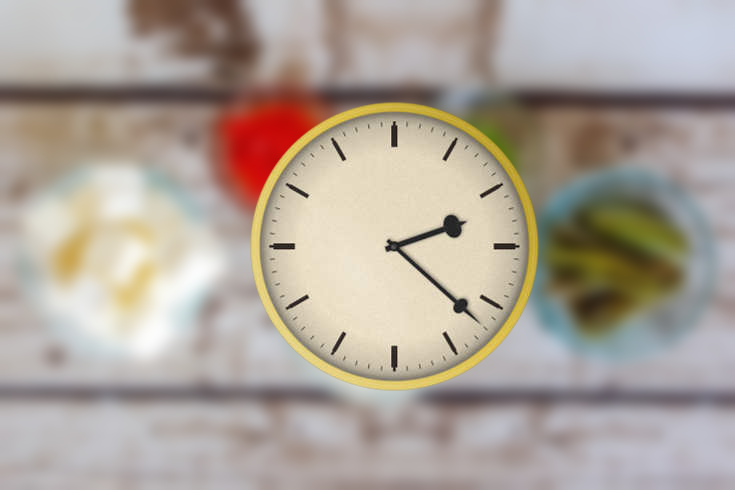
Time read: 2:22
